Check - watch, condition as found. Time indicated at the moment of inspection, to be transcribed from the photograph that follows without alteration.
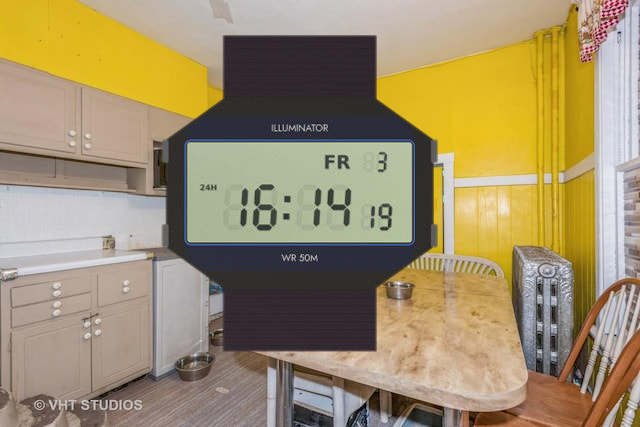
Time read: 16:14:19
